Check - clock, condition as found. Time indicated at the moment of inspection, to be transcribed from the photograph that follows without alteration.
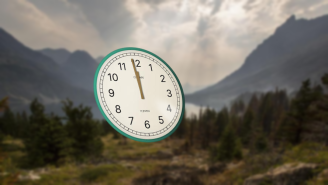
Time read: 11:59
